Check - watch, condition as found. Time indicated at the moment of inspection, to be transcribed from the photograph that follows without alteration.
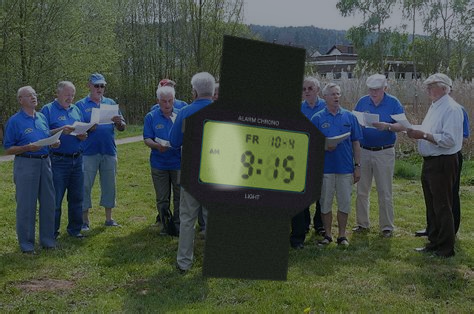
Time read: 9:15
